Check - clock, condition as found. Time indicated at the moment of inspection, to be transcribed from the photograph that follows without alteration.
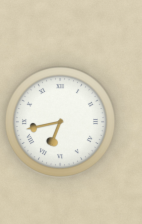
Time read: 6:43
